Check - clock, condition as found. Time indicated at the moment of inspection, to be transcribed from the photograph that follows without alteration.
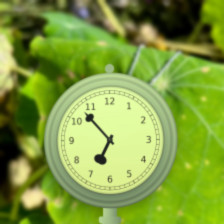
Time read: 6:53
